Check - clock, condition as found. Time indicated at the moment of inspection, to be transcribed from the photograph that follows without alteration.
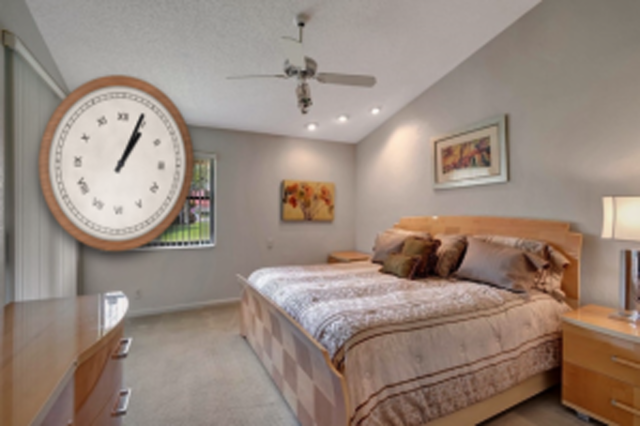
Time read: 1:04
